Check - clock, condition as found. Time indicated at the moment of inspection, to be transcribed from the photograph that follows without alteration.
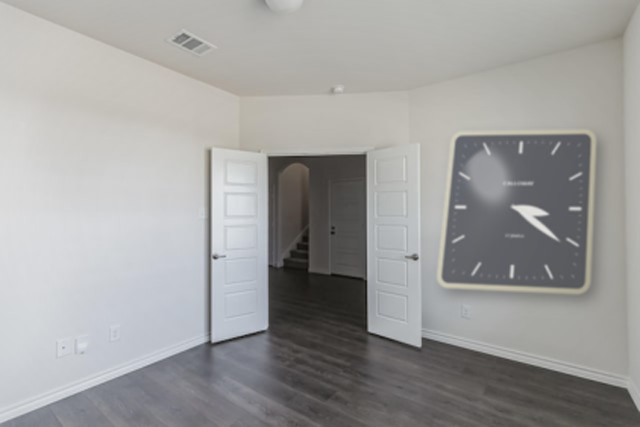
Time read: 3:21
